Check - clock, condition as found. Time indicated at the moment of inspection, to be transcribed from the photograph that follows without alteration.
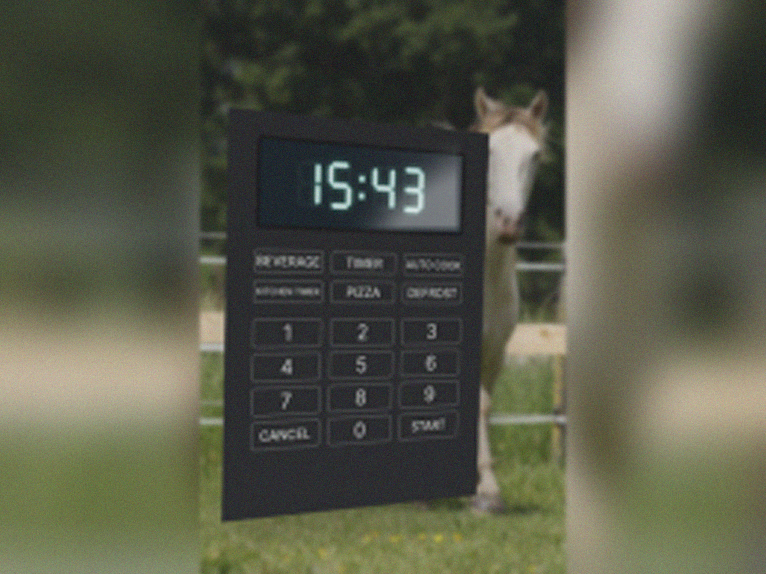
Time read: 15:43
